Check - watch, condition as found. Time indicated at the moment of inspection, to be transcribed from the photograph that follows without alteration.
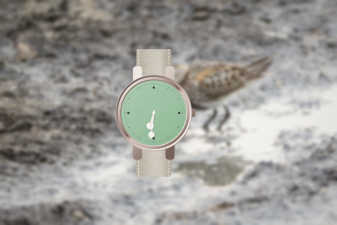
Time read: 6:31
